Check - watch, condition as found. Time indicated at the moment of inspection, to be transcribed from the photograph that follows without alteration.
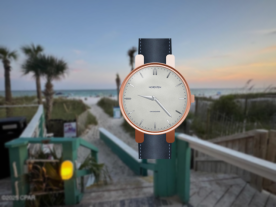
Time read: 9:23
